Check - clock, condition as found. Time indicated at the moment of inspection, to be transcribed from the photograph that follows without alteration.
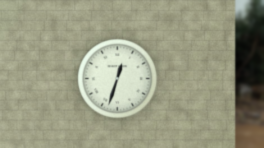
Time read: 12:33
